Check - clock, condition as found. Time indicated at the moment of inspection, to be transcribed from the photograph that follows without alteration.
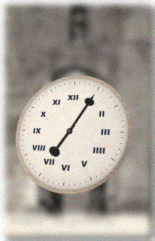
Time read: 7:05
